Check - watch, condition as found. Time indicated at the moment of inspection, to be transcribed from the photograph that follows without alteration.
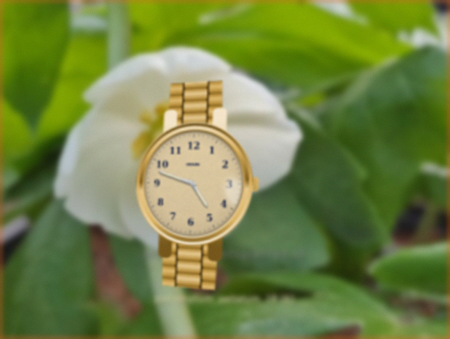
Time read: 4:48
